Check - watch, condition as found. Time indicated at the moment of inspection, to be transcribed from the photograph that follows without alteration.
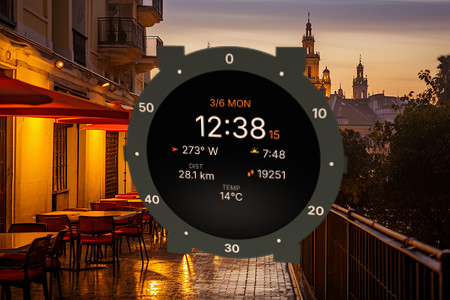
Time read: 12:38:15
